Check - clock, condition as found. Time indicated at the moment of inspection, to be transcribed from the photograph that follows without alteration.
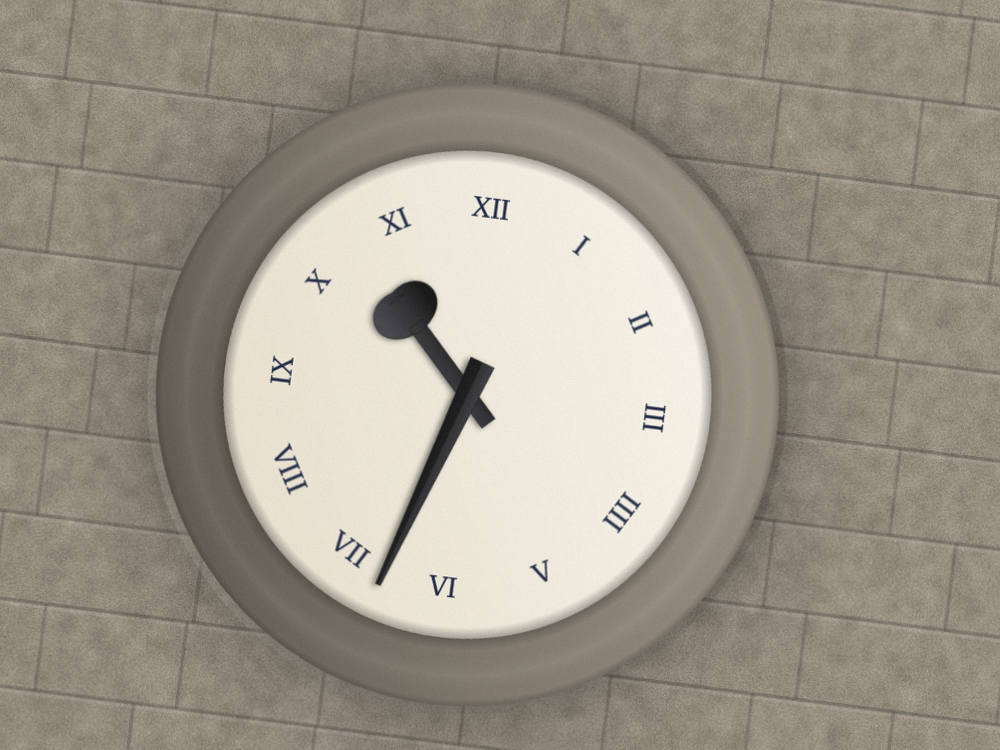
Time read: 10:33
